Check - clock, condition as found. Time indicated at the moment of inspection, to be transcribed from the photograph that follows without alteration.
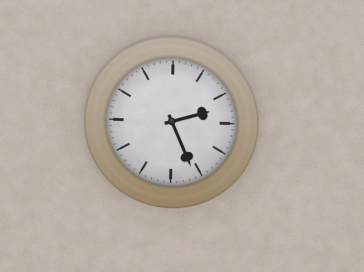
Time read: 2:26
